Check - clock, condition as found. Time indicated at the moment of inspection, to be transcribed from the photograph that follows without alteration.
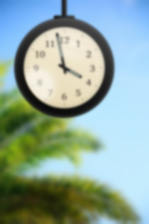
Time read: 3:58
